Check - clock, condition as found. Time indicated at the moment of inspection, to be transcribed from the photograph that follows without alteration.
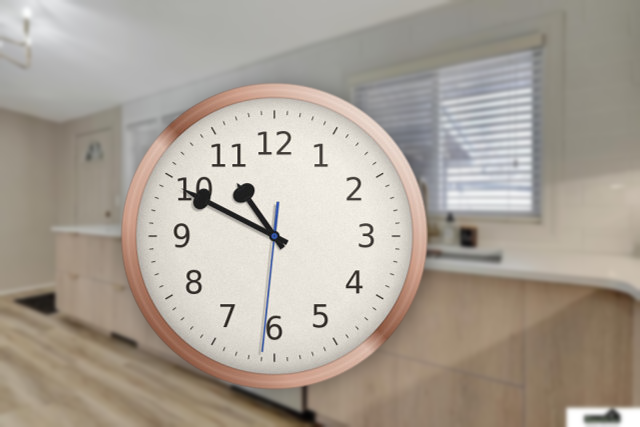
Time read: 10:49:31
